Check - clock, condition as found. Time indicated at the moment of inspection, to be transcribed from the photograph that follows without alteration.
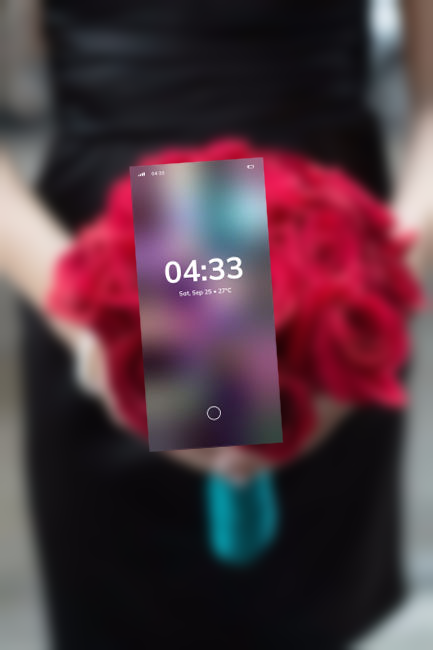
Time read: 4:33
